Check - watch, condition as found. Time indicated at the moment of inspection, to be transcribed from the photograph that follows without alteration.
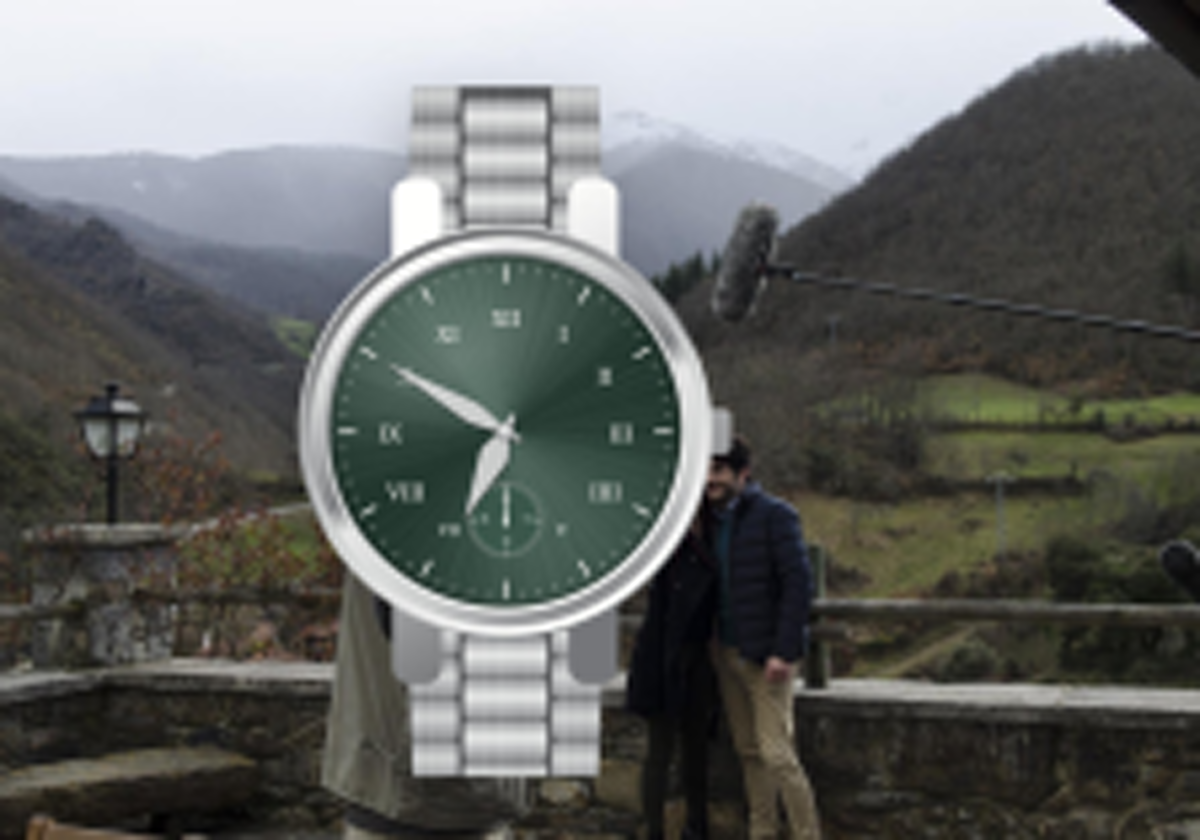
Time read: 6:50
